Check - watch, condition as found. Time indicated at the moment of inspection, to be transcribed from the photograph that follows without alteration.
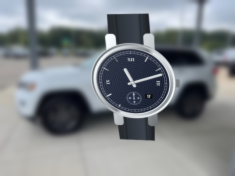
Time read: 11:12
